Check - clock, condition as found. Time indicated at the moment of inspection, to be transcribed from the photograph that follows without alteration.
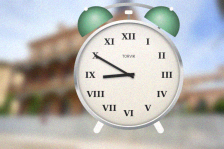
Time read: 8:50
